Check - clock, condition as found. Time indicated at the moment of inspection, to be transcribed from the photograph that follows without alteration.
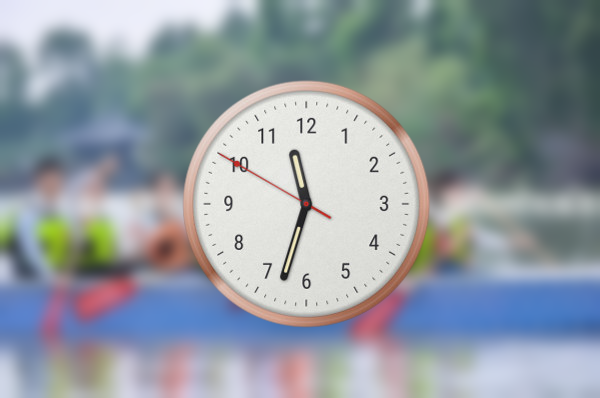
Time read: 11:32:50
